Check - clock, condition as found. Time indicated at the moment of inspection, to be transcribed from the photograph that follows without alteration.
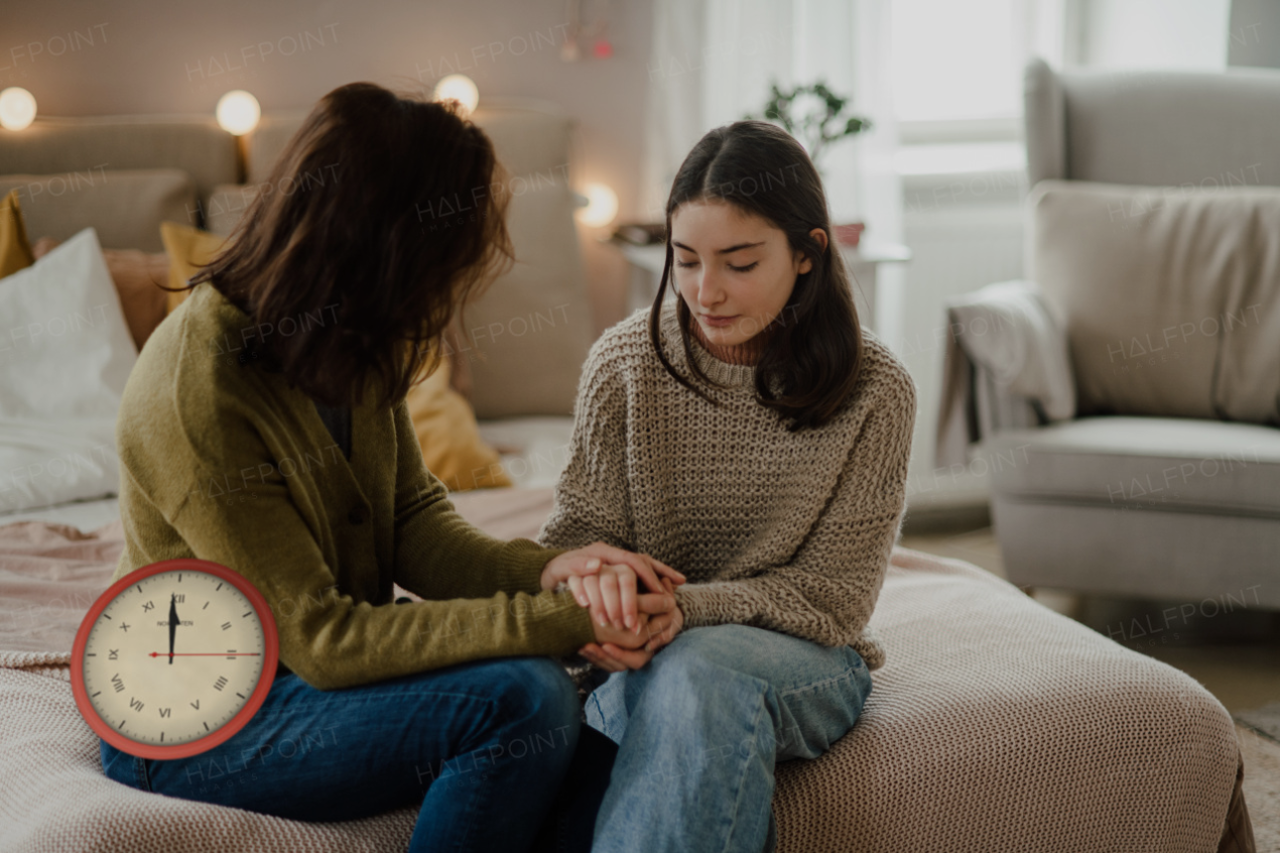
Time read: 11:59:15
